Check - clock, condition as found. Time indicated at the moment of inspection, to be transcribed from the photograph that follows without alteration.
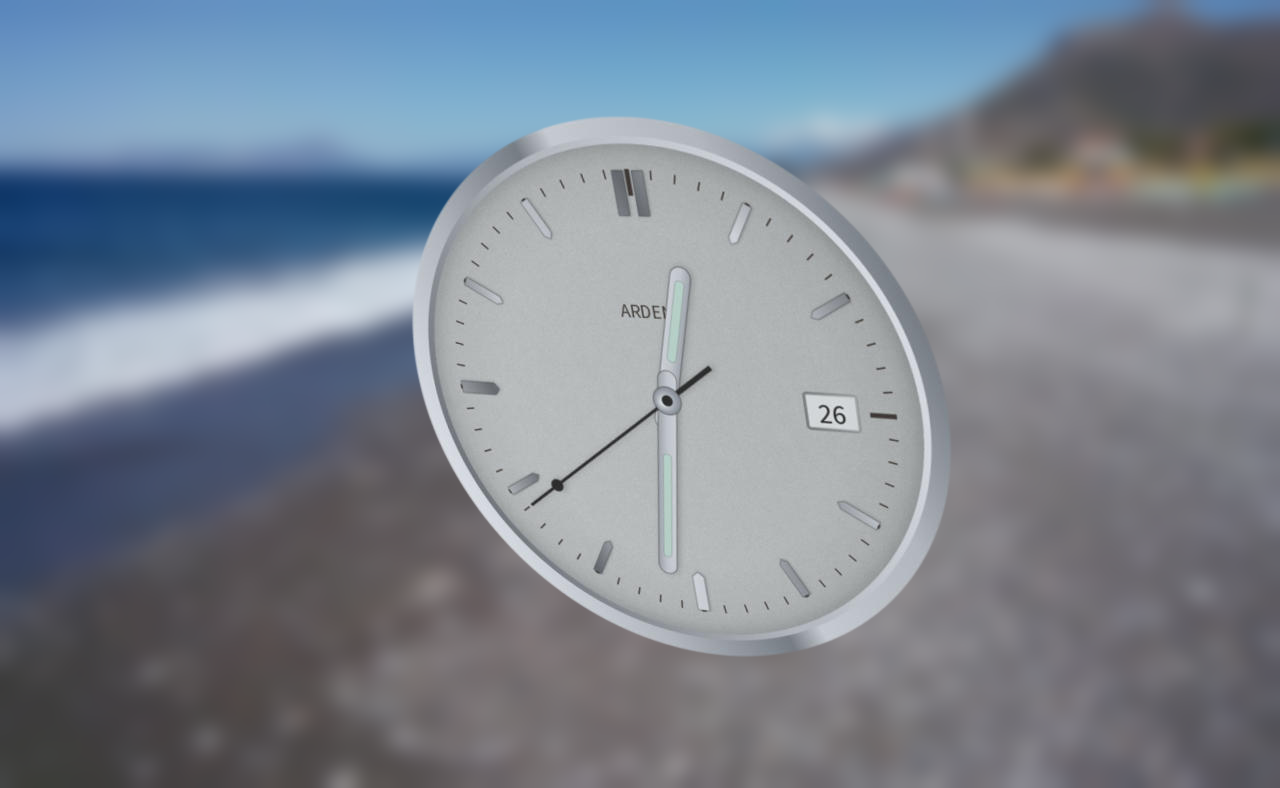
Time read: 12:31:39
